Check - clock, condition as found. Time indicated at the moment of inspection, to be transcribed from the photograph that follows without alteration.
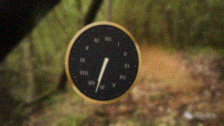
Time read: 6:32
